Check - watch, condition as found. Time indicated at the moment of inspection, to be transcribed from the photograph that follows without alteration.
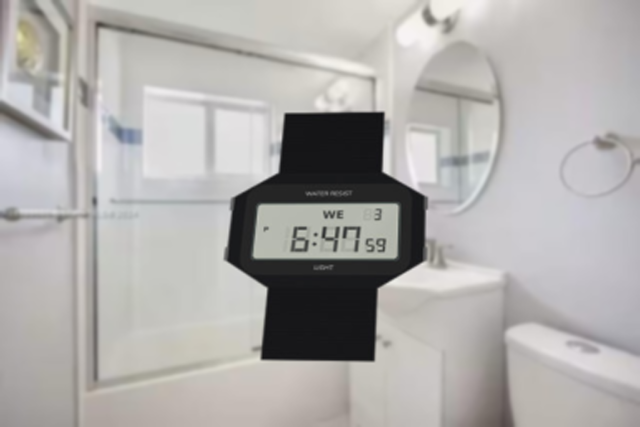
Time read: 6:47:59
